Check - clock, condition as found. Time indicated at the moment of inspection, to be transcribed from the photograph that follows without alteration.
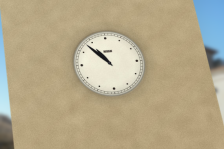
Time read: 10:53
